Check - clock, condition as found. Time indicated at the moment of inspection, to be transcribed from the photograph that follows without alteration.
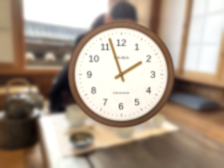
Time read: 1:57
